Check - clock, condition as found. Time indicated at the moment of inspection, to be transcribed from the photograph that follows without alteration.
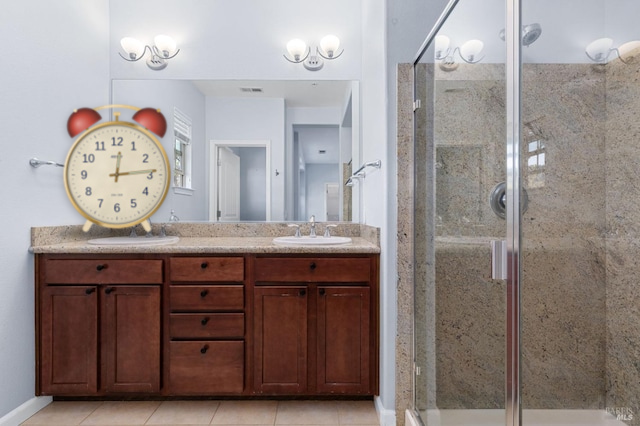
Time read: 12:14
